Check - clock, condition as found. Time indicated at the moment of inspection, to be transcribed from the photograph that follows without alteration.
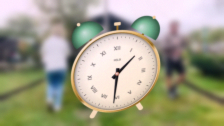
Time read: 1:31
